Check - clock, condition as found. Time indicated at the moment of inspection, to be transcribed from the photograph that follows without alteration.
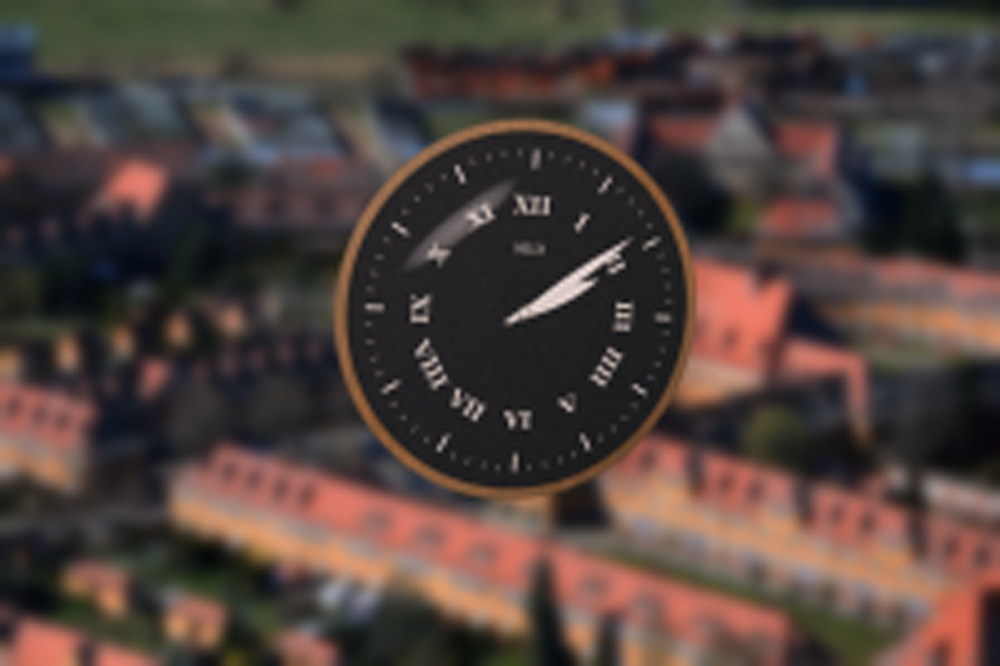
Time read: 2:09
